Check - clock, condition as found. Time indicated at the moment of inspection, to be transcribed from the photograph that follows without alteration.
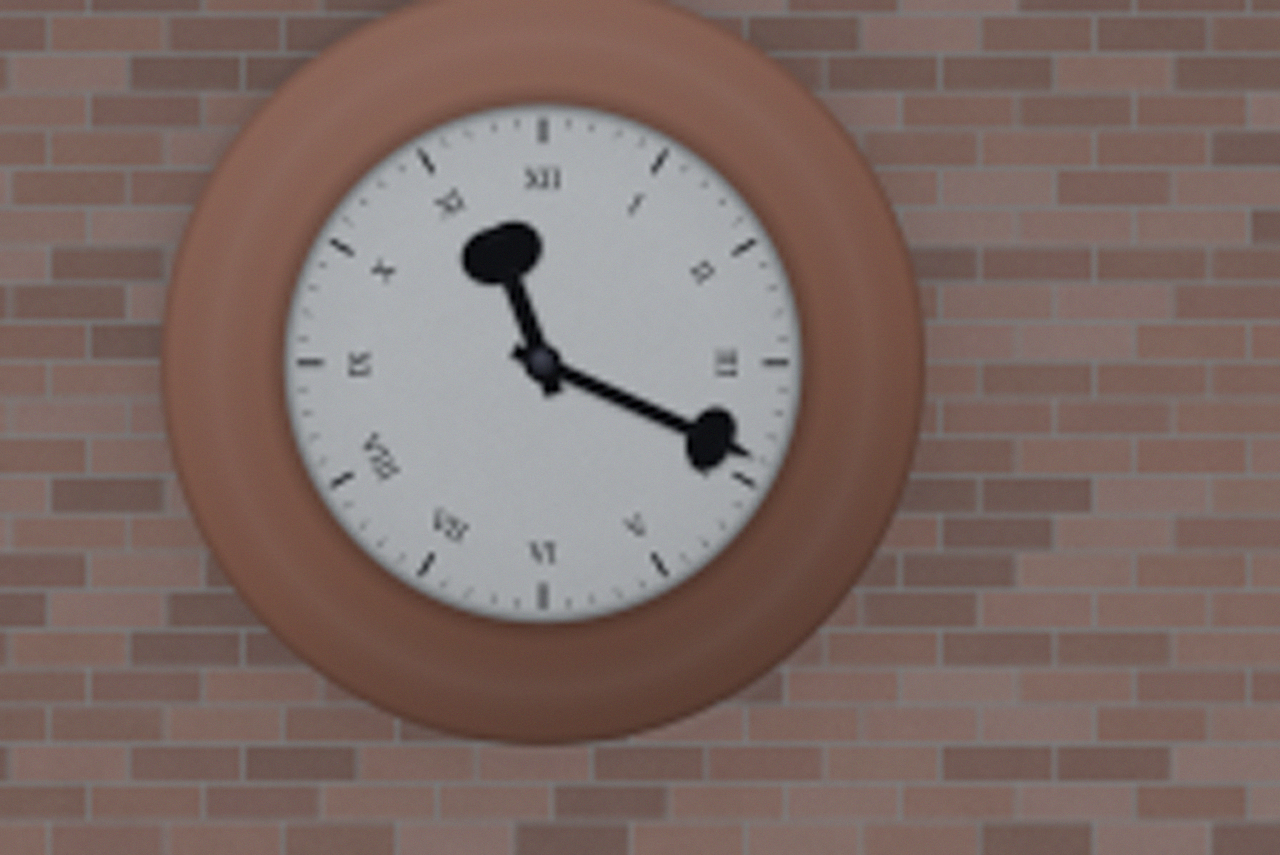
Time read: 11:19
